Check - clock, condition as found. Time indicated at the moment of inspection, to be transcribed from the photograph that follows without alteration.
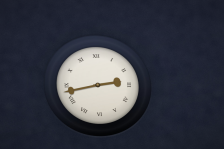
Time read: 2:43
